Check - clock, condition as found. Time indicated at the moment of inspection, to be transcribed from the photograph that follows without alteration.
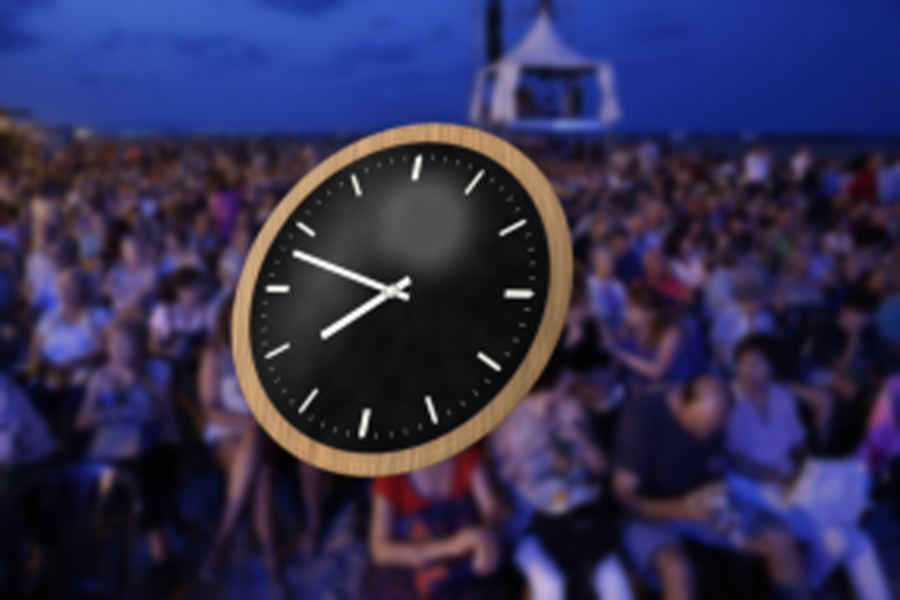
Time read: 7:48
